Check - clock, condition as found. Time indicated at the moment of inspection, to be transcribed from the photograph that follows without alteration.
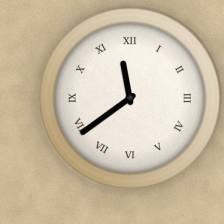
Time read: 11:39
